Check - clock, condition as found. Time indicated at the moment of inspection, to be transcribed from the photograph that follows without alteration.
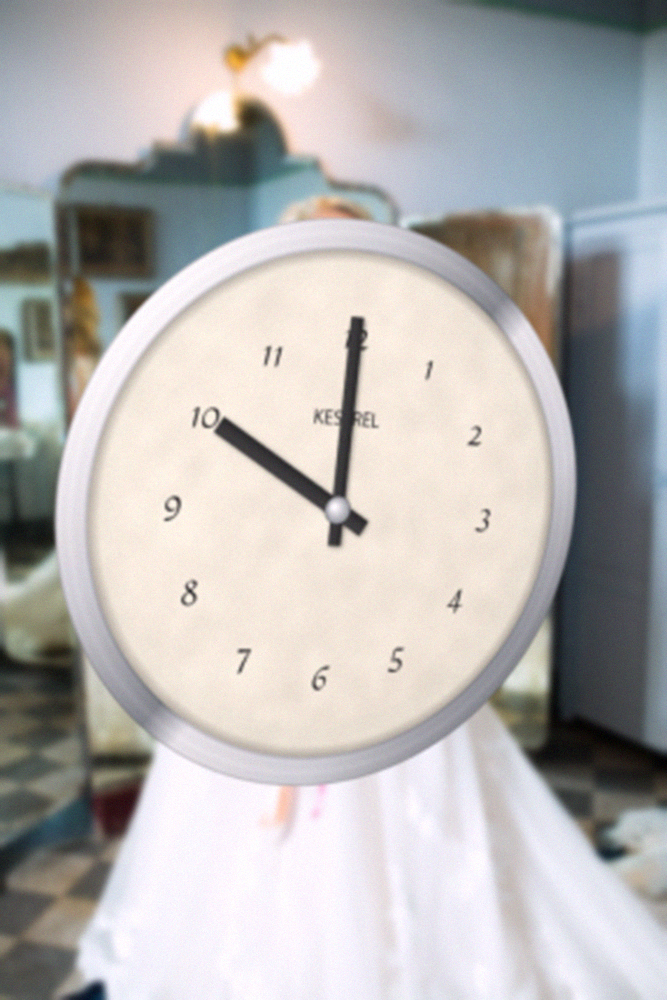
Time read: 10:00
